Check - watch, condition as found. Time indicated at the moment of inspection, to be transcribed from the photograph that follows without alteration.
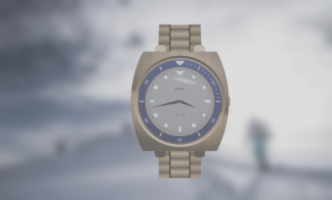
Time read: 3:43
